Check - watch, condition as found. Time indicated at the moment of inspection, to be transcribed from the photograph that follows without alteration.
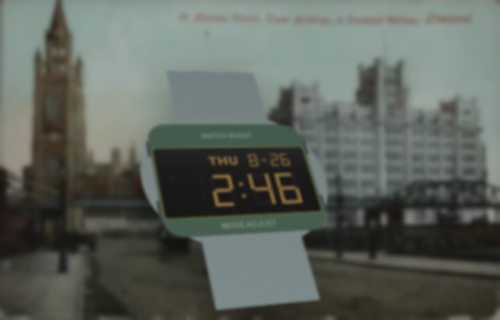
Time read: 2:46
